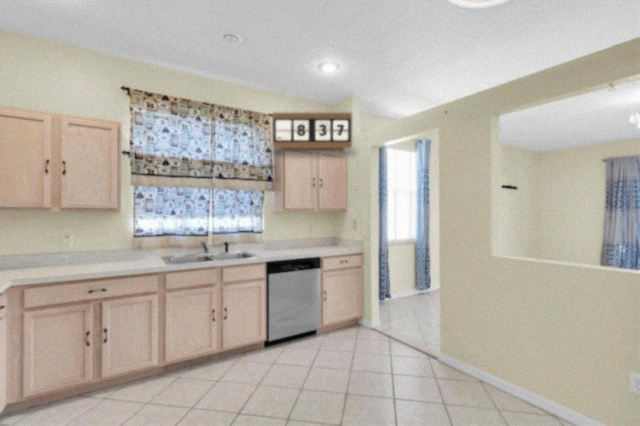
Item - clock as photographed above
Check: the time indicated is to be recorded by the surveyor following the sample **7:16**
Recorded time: **8:37**
